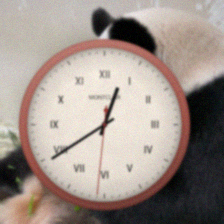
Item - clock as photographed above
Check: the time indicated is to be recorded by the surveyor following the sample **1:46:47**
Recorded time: **12:39:31**
